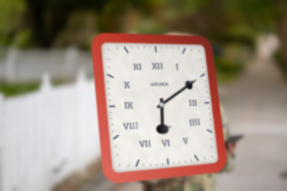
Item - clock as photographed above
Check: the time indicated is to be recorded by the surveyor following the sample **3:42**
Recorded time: **6:10**
